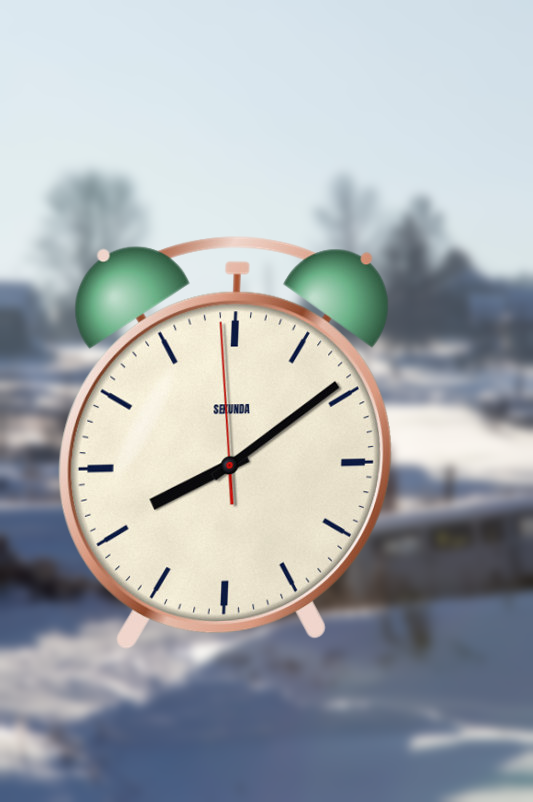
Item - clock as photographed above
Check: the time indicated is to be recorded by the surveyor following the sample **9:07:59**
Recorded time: **8:08:59**
